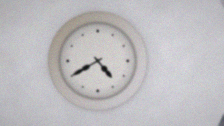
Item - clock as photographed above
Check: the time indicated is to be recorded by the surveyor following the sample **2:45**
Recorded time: **4:40**
